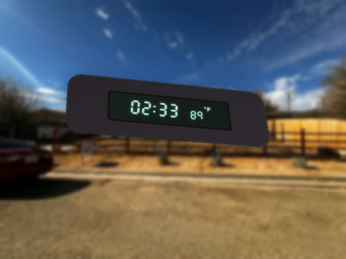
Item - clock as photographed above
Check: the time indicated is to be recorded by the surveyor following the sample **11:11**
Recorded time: **2:33**
